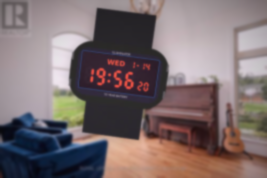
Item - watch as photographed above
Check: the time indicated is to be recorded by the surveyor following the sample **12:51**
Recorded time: **19:56**
